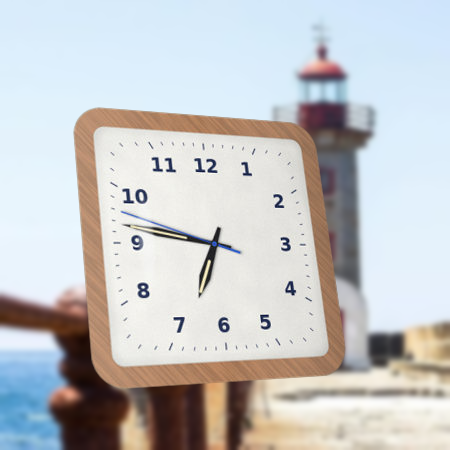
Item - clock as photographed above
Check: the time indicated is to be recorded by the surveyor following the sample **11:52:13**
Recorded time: **6:46:48**
